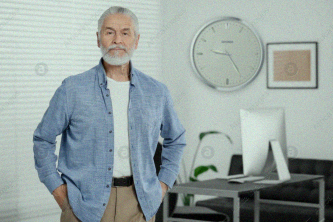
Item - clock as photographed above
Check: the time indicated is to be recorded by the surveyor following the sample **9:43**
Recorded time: **9:25**
